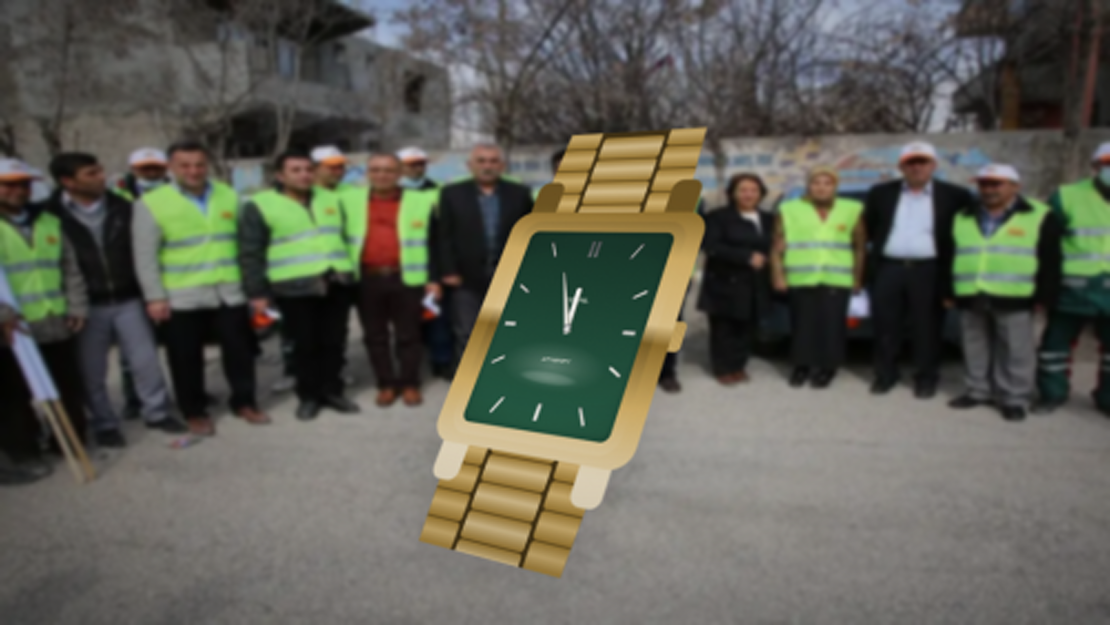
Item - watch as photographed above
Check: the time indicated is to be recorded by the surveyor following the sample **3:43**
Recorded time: **11:56**
